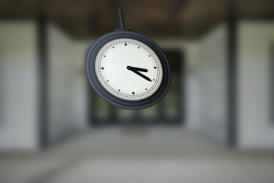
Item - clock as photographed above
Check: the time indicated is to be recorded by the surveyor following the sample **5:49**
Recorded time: **3:21**
